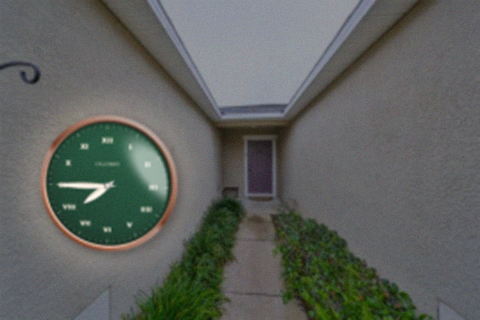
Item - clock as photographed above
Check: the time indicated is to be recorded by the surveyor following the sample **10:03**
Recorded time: **7:45**
